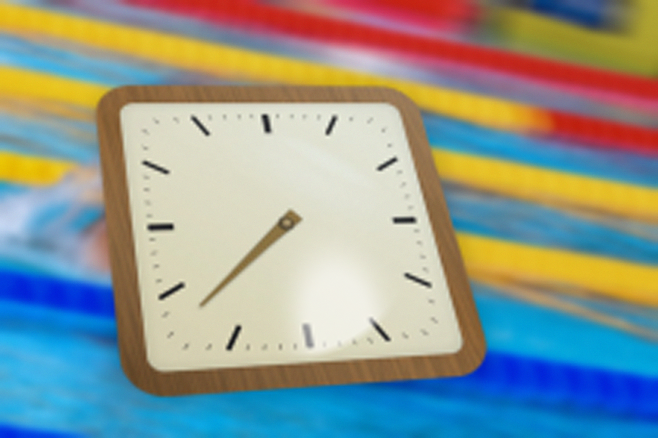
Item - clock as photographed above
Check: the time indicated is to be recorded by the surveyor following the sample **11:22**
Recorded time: **7:38**
